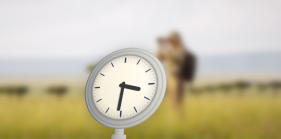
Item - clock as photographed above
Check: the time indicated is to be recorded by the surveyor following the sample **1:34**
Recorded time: **3:31**
